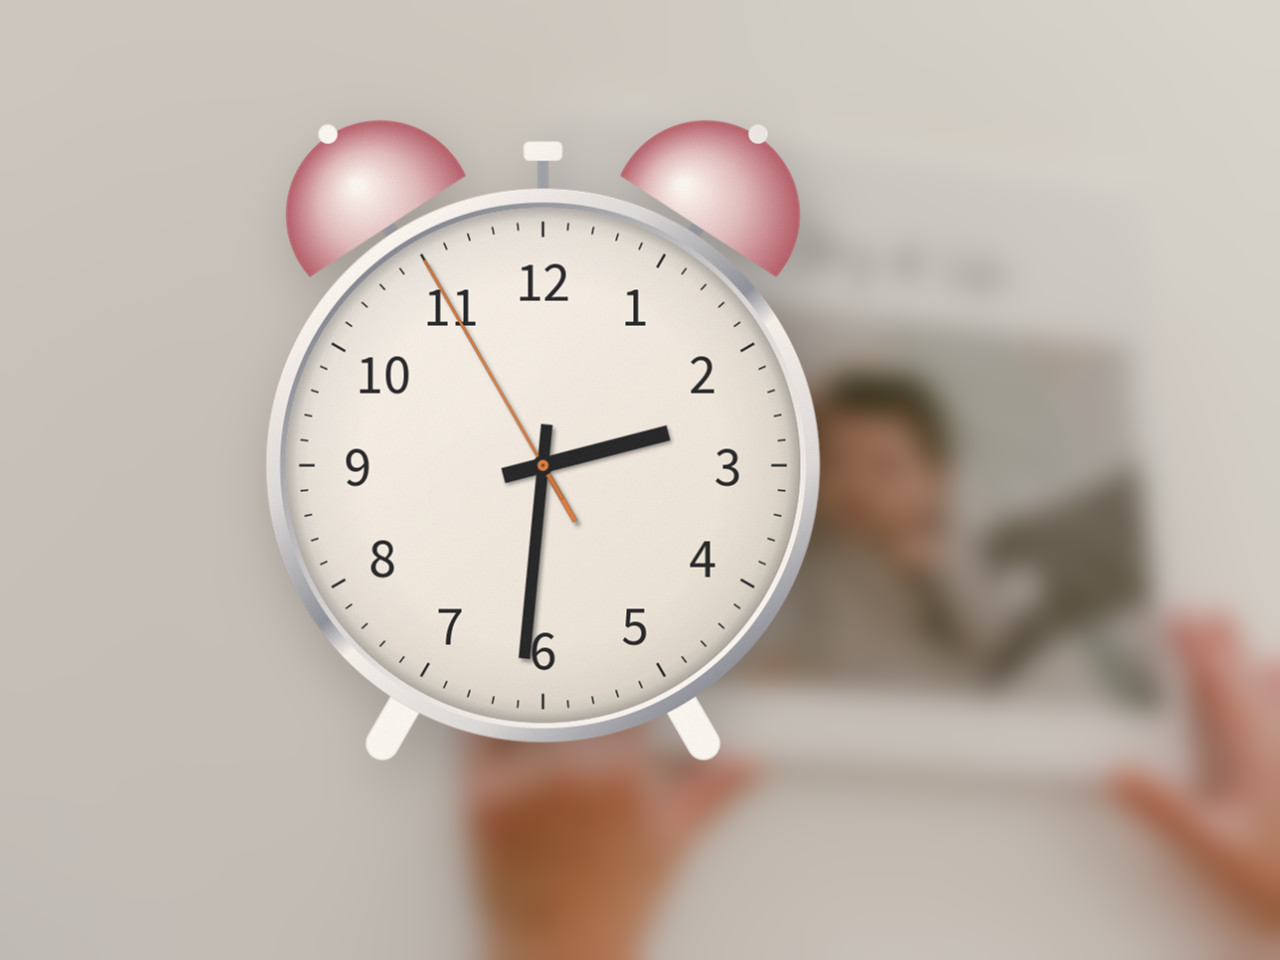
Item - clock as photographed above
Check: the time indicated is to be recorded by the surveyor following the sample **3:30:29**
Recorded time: **2:30:55**
